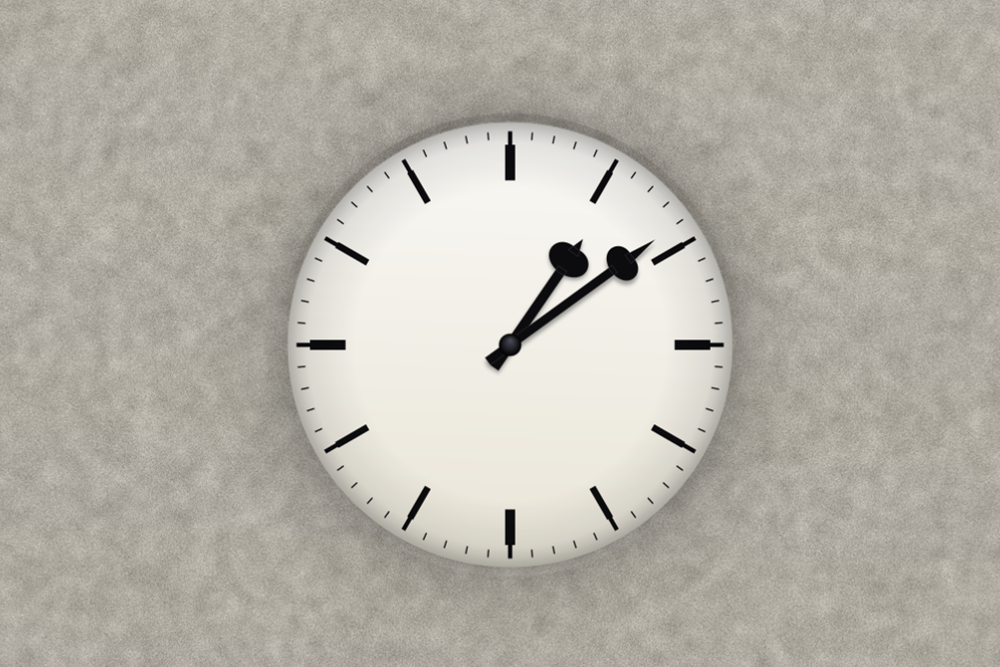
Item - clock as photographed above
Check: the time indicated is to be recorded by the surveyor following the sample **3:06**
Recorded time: **1:09**
